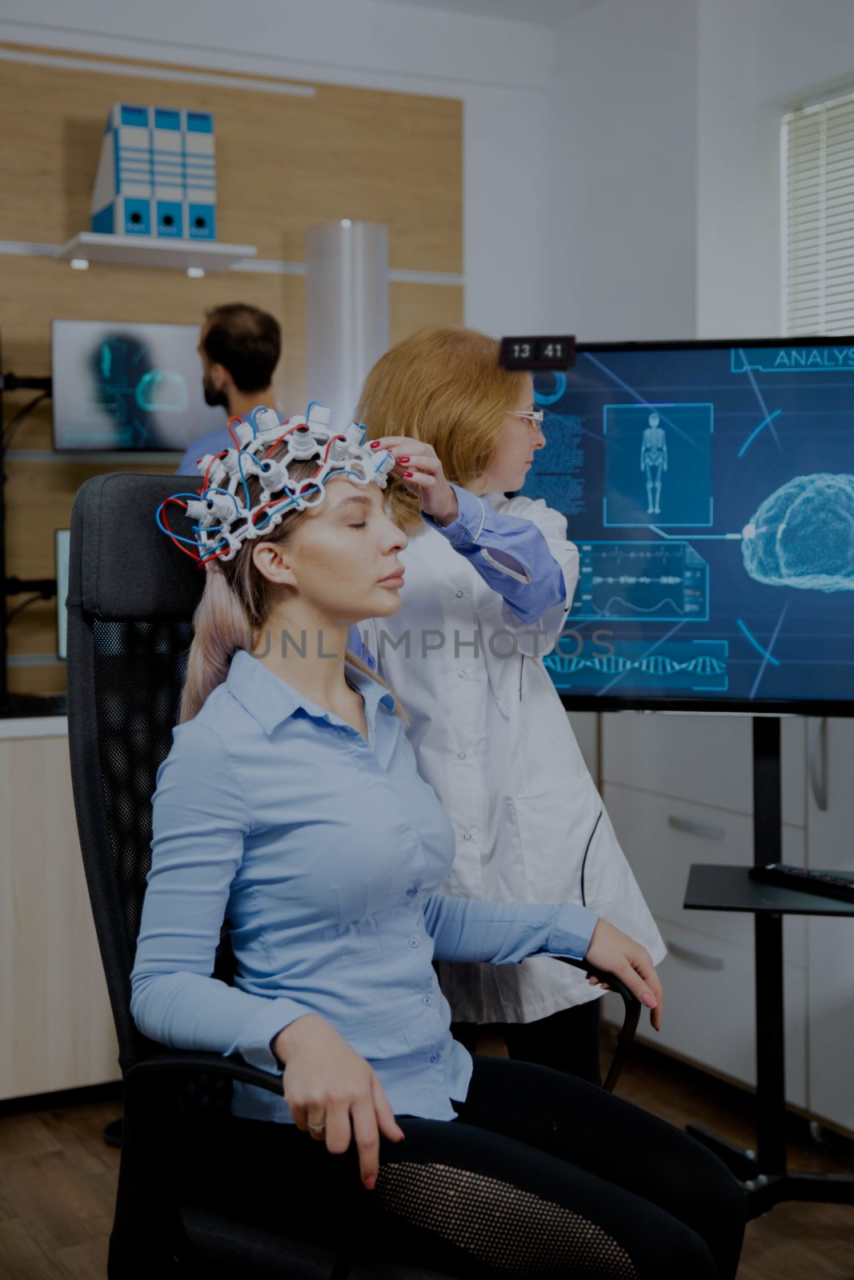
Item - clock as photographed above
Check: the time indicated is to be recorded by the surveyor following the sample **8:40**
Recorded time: **13:41**
